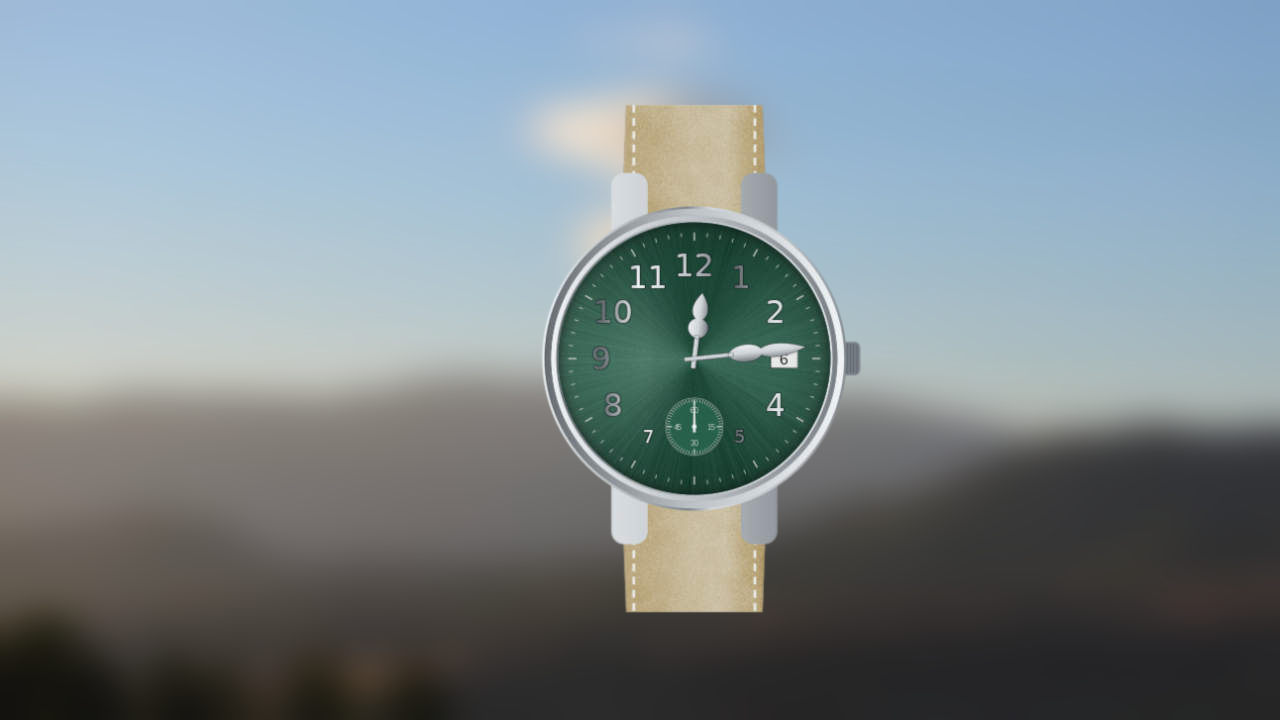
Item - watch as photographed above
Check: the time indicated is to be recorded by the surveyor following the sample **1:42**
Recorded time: **12:14**
